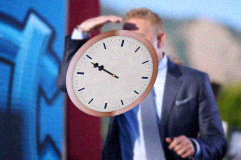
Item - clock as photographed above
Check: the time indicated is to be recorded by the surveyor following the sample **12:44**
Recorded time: **9:49**
